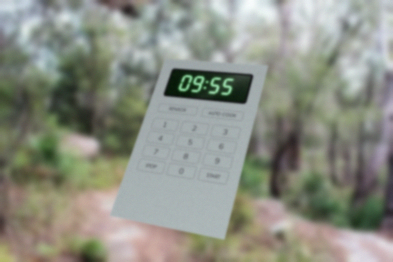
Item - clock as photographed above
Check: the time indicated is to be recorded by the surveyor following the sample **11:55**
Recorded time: **9:55**
